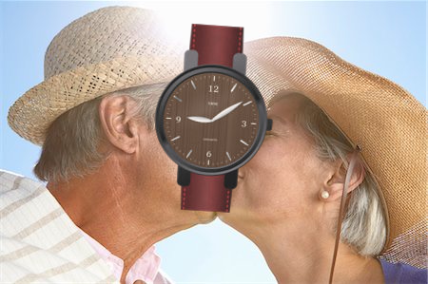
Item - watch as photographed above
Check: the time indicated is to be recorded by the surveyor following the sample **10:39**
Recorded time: **9:09**
